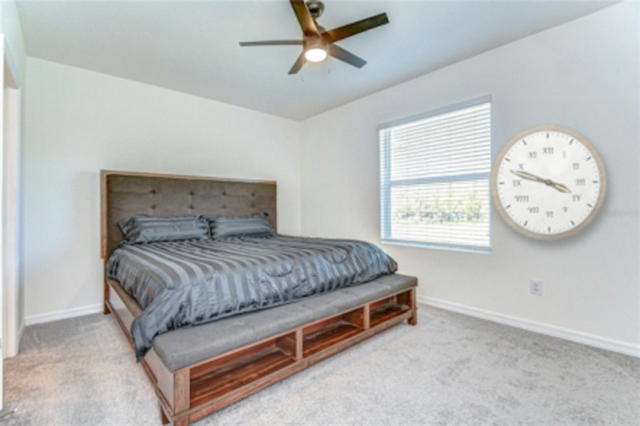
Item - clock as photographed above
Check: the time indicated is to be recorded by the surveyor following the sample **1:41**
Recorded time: **3:48**
